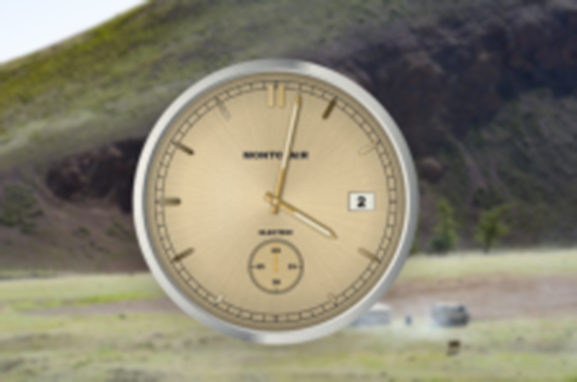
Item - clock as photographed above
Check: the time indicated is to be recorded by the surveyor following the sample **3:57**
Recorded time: **4:02**
